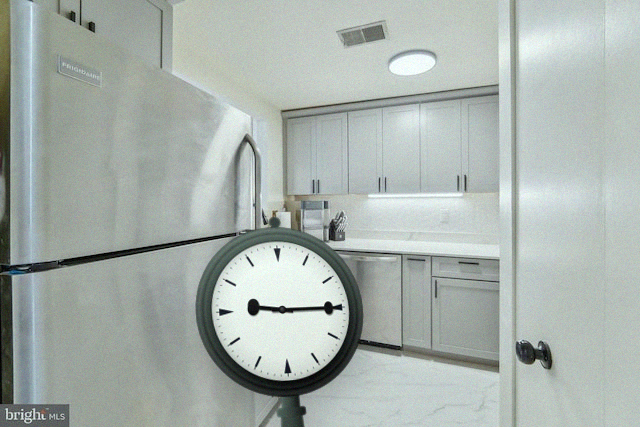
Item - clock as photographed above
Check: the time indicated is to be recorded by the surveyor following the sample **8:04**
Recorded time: **9:15**
